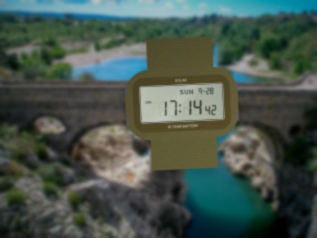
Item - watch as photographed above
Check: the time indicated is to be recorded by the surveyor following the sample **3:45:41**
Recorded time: **17:14:42**
